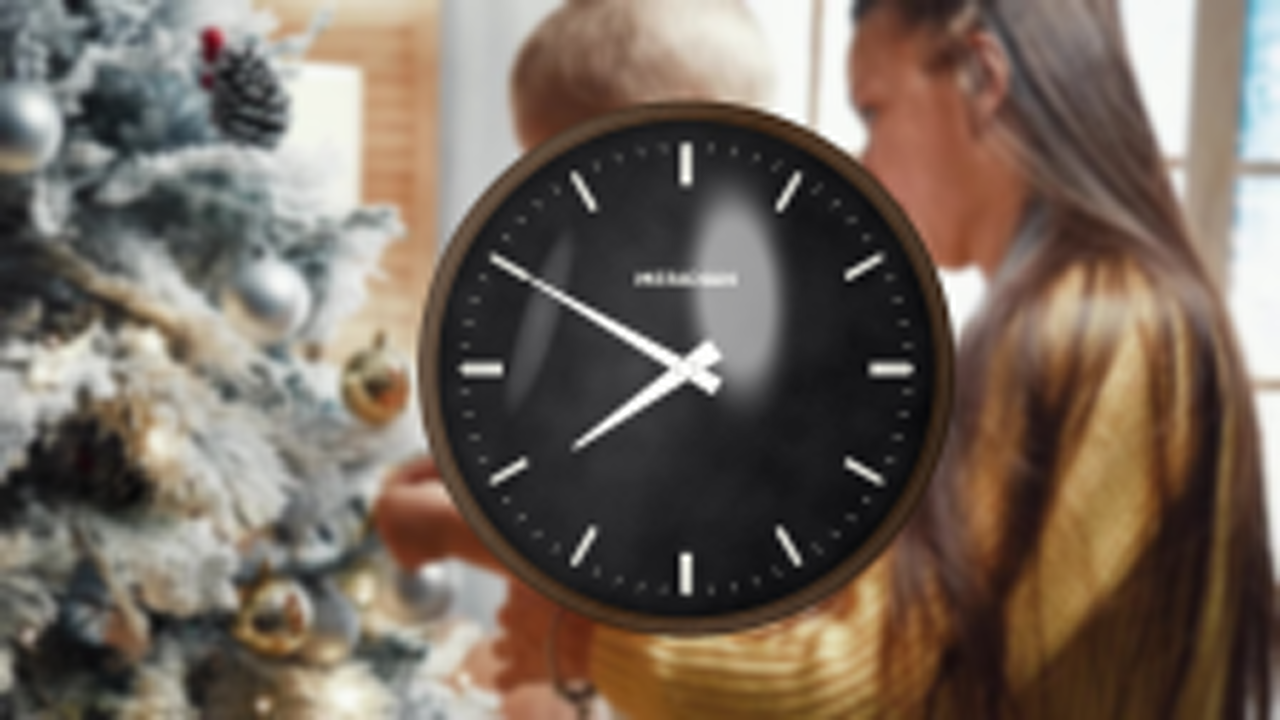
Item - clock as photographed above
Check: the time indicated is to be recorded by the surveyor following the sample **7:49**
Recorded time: **7:50**
